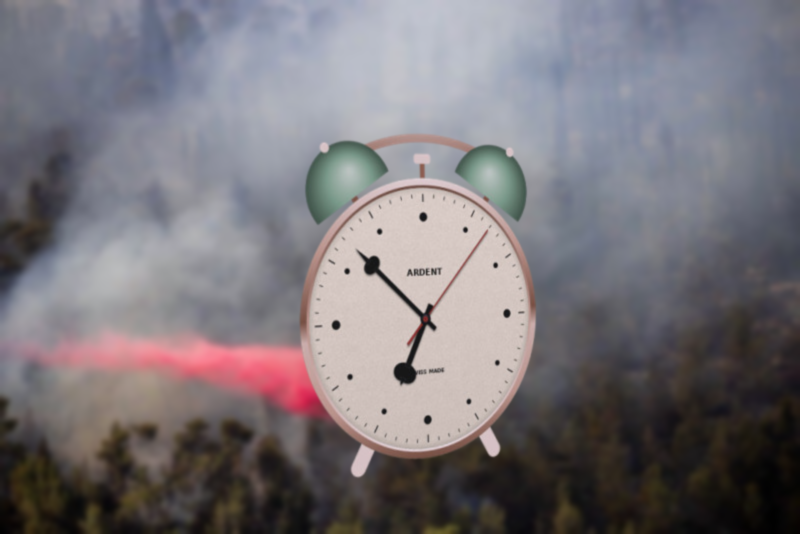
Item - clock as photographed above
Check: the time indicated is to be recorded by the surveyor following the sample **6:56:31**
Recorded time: **6:52:07**
